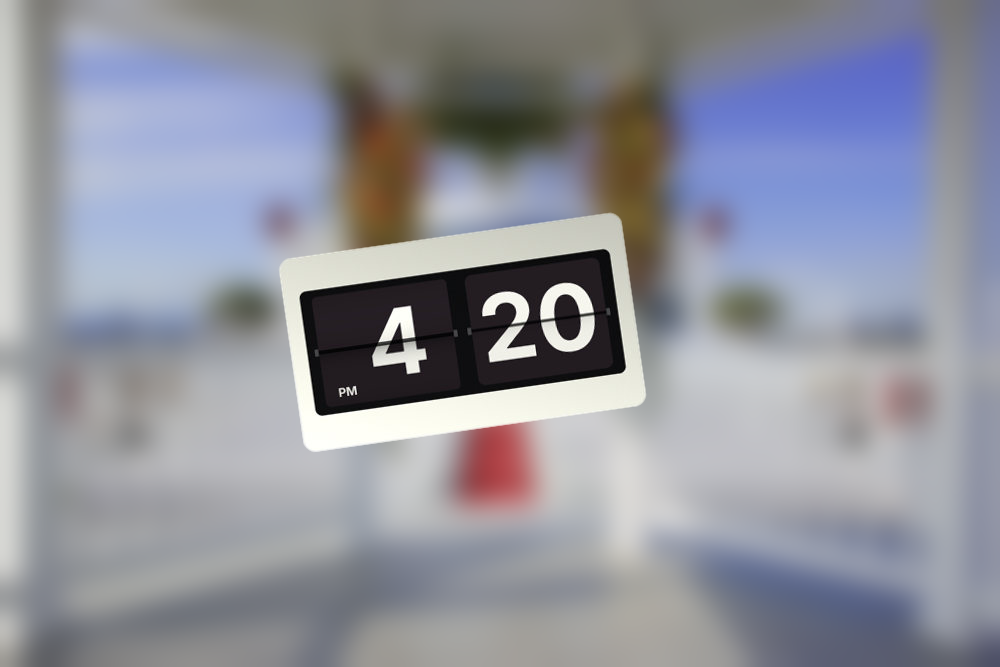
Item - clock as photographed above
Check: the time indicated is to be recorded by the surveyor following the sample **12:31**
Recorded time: **4:20**
